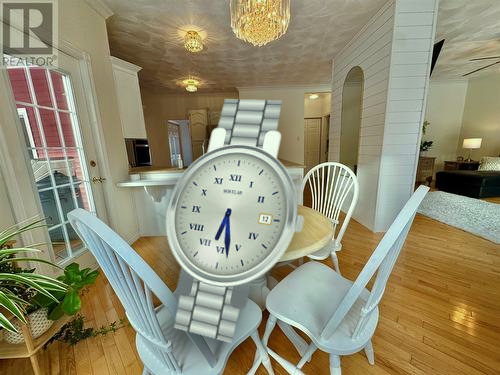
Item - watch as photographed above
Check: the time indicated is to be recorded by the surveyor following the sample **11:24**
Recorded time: **6:28**
